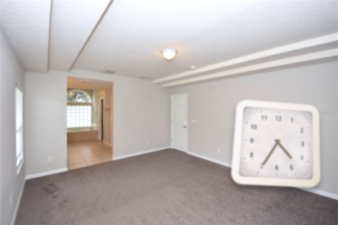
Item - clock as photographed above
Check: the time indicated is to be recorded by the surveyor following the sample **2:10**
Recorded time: **4:35**
